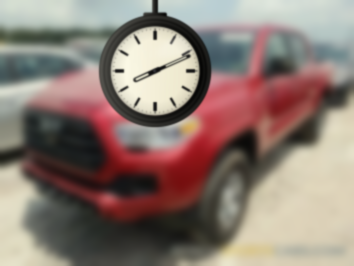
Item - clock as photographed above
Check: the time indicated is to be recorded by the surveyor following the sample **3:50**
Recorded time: **8:11**
